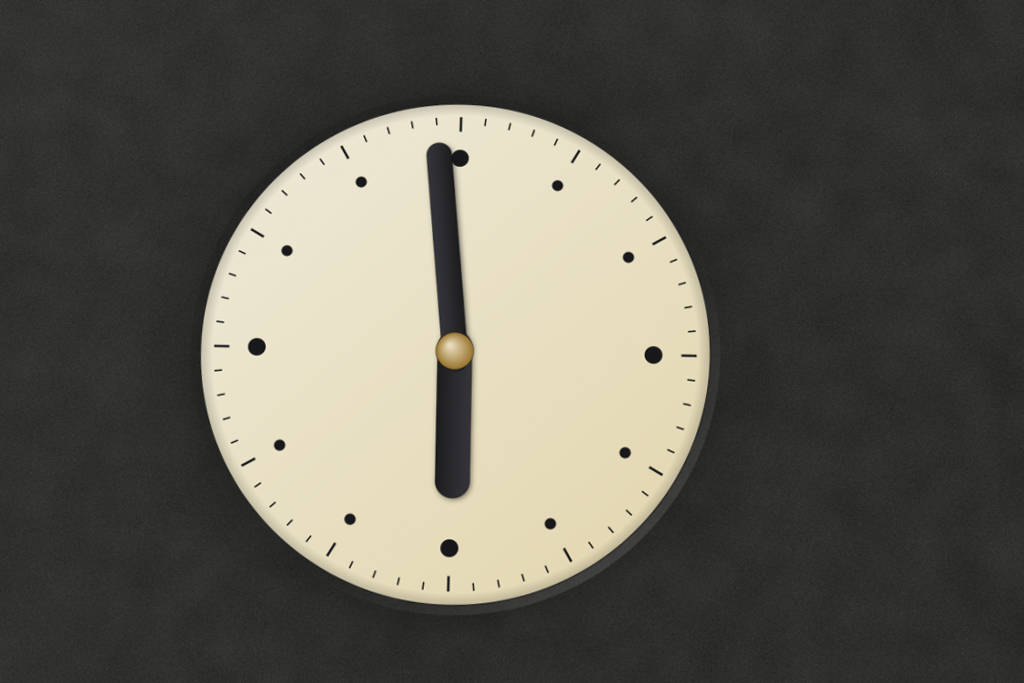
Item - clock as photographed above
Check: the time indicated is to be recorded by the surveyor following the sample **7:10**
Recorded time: **5:59**
